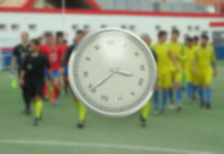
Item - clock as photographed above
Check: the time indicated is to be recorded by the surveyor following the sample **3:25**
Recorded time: **3:40**
